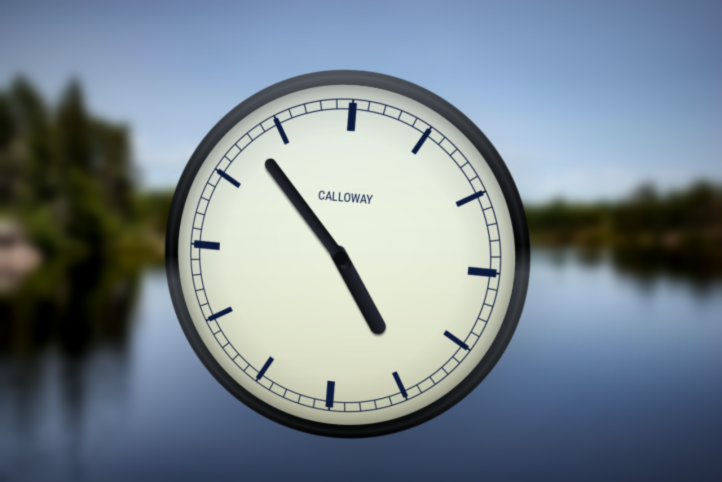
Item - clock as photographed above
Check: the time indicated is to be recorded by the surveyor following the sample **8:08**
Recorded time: **4:53**
